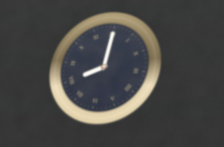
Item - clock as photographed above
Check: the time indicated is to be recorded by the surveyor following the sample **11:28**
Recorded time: **8:00**
